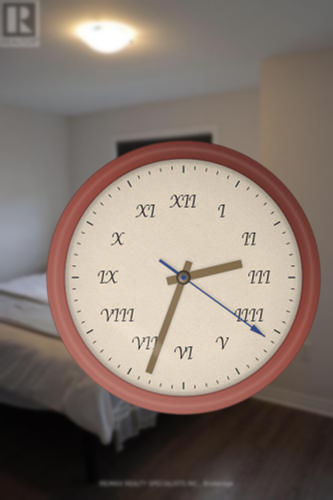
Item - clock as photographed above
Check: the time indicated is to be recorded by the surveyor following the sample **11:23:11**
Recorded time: **2:33:21**
